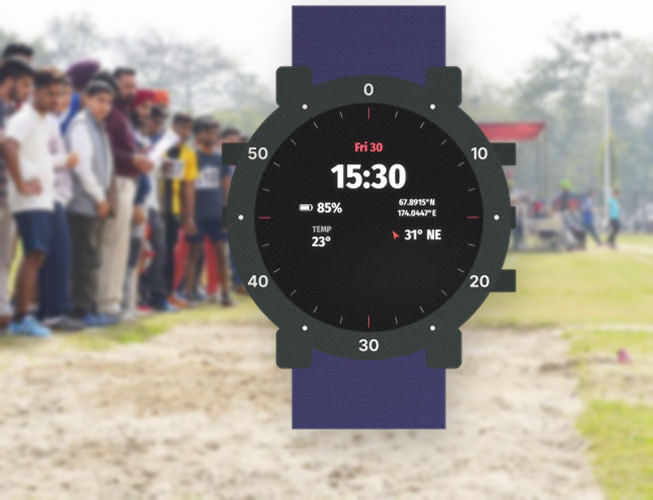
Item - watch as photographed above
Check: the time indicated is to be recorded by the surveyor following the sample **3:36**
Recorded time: **15:30**
